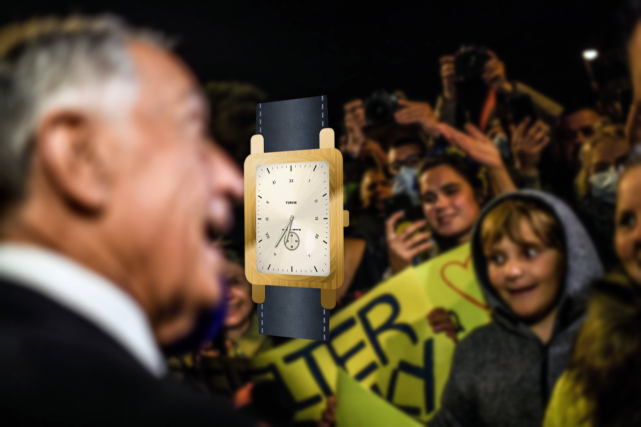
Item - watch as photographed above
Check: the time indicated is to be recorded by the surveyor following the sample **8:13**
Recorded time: **6:36**
